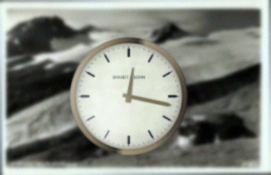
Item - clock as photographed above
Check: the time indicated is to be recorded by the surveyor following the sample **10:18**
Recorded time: **12:17**
